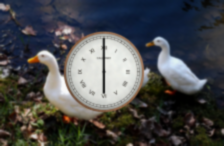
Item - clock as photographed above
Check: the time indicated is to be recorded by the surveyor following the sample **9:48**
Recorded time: **6:00**
